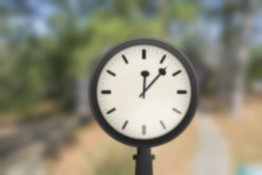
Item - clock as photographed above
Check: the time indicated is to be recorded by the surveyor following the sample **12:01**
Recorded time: **12:07**
